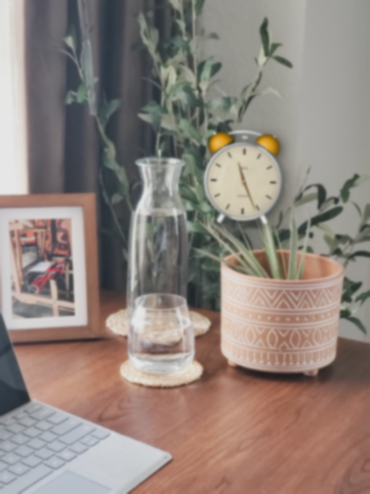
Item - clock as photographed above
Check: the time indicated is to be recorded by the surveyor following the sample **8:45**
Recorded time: **11:26**
